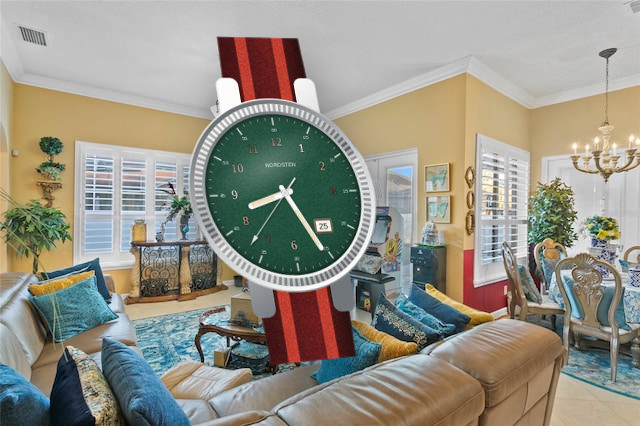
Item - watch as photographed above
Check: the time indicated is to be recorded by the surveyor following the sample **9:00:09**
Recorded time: **8:25:37**
